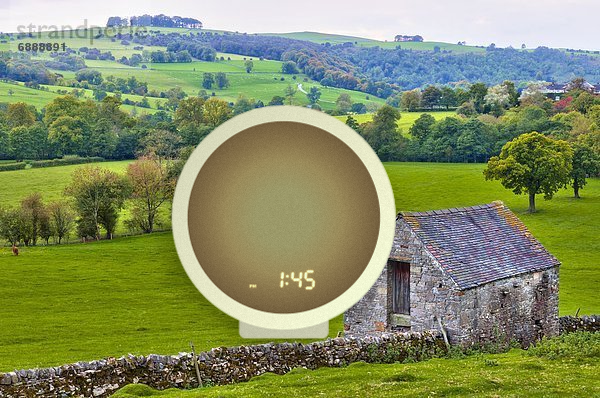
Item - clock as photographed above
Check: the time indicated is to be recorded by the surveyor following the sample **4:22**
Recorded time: **1:45**
